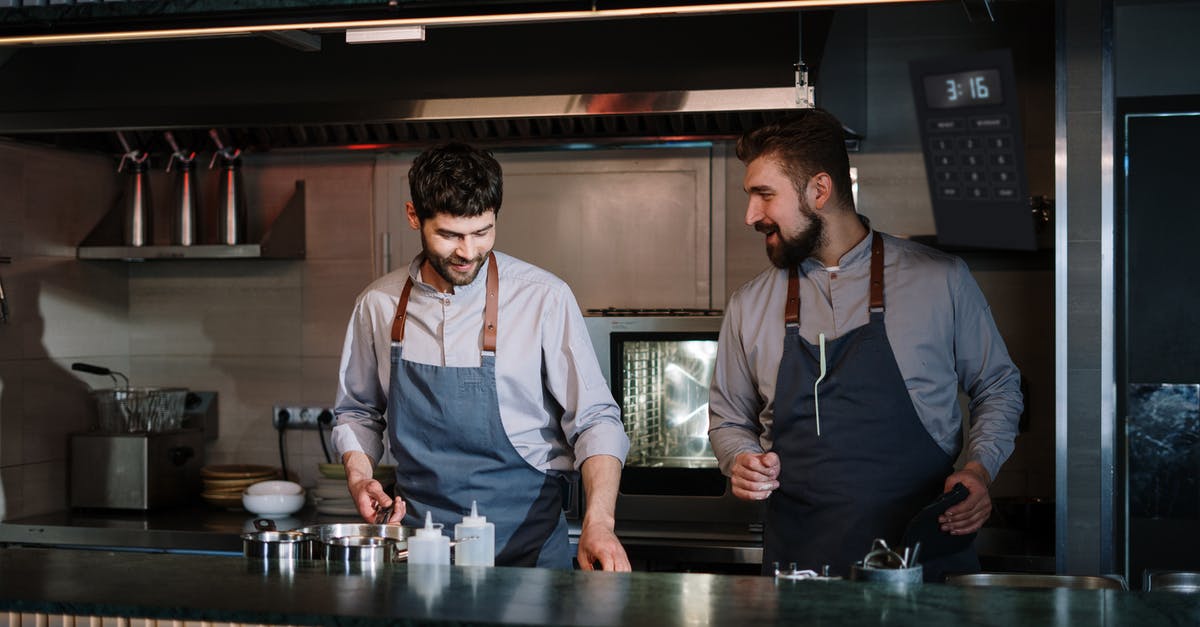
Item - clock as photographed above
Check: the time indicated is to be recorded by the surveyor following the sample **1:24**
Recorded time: **3:16**
